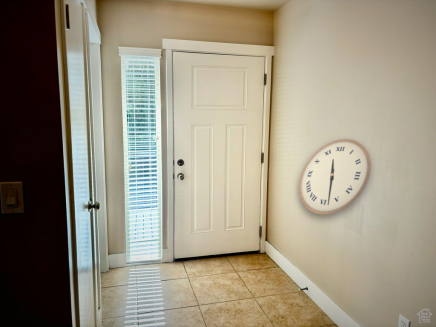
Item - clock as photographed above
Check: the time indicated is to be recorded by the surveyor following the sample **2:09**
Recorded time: **11:28**
